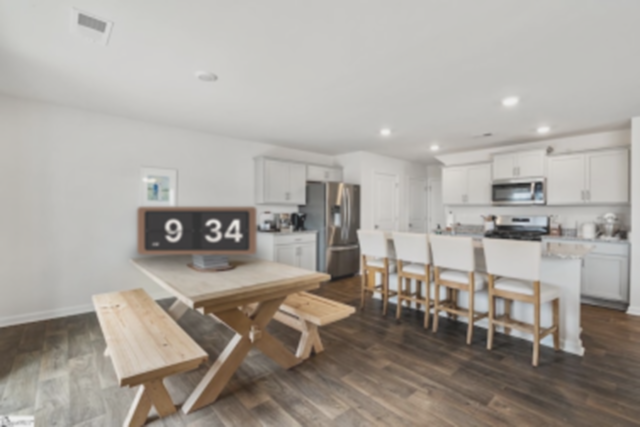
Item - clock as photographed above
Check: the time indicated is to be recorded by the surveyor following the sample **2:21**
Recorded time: **9:34**
